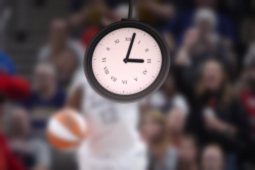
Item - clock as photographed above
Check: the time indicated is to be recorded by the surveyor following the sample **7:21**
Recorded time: **3:02**
